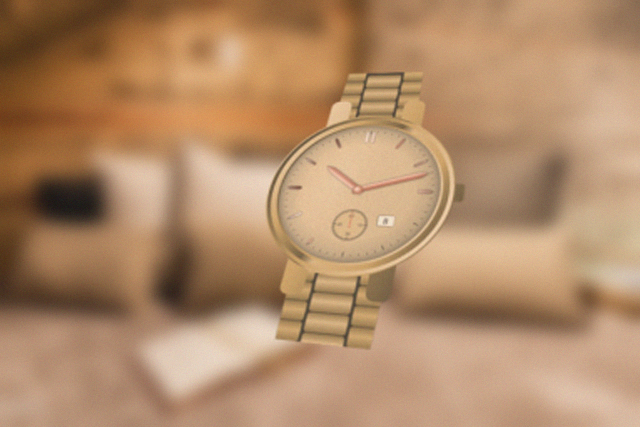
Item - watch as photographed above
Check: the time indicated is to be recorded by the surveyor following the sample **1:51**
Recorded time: **10:12**
